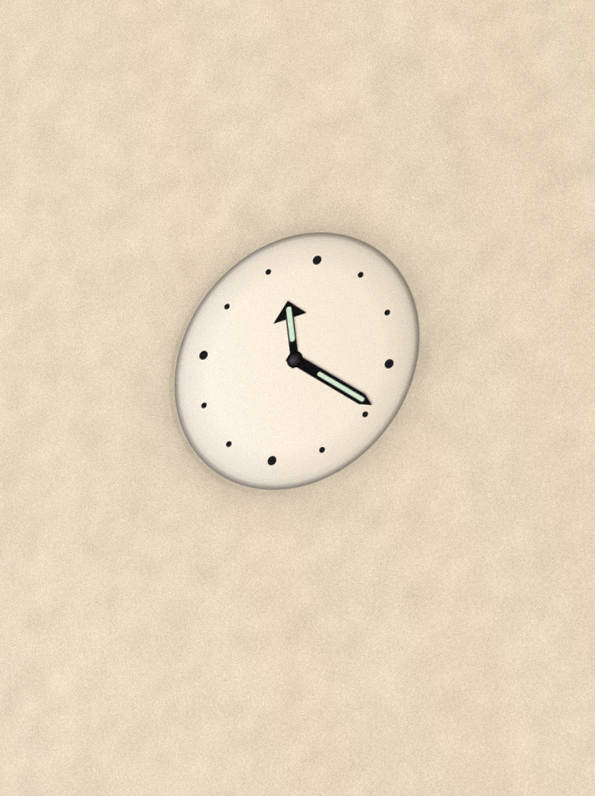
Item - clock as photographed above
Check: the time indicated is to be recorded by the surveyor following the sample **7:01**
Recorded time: **11:19**
